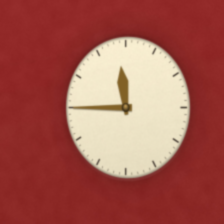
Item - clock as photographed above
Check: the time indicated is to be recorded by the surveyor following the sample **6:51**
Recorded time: **11:45**
